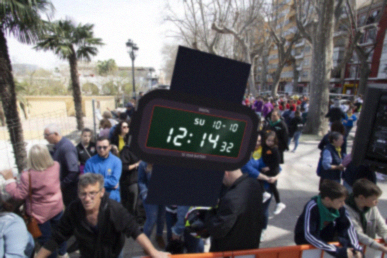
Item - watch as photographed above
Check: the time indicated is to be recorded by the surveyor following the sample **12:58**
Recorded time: **12:14**
